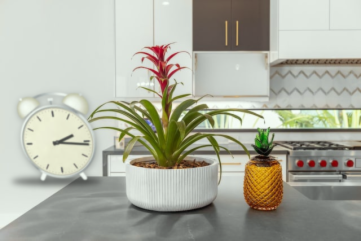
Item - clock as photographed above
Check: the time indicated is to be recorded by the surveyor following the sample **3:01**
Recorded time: **2:16**
